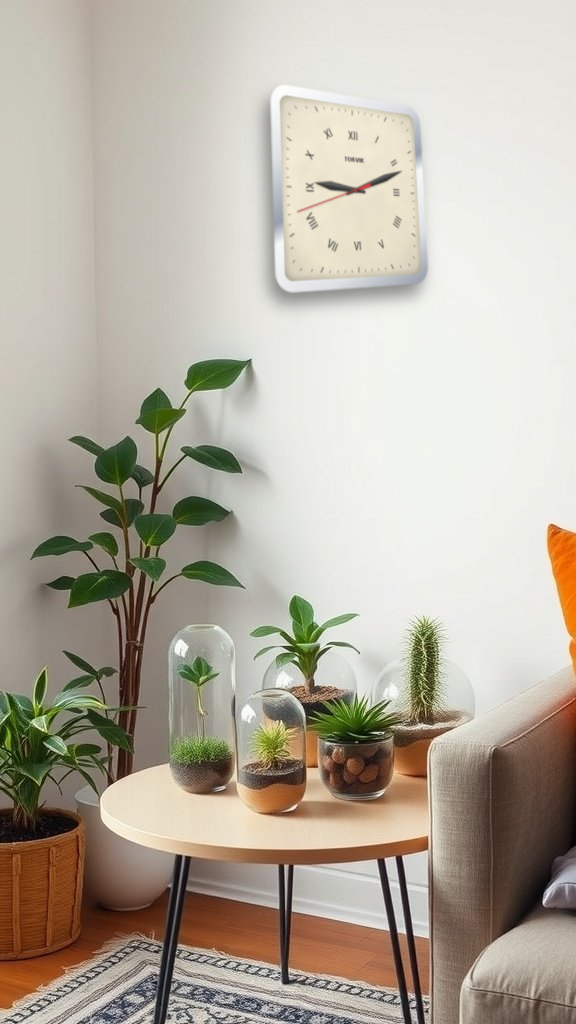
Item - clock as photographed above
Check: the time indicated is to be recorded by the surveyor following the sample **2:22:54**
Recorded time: **9:11:42**
